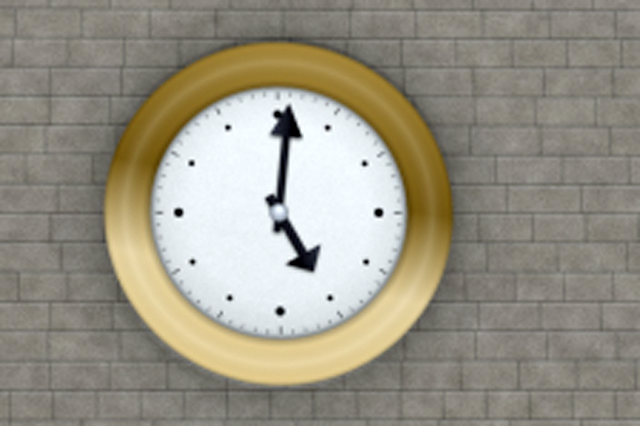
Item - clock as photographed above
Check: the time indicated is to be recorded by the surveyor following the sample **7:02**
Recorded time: **5:01**
